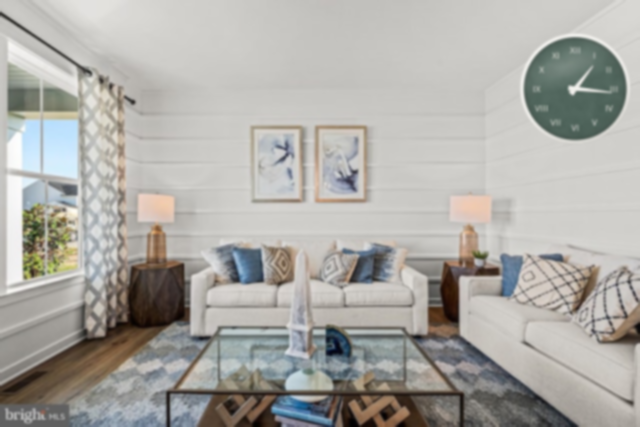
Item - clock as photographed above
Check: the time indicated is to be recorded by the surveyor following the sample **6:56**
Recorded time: **1:16**
